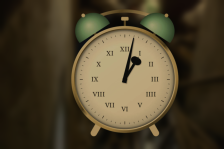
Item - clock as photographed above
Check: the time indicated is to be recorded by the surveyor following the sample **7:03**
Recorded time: **1:02**
